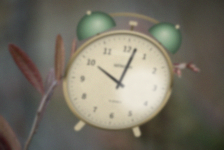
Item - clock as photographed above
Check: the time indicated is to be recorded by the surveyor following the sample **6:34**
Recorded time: **10:02**
